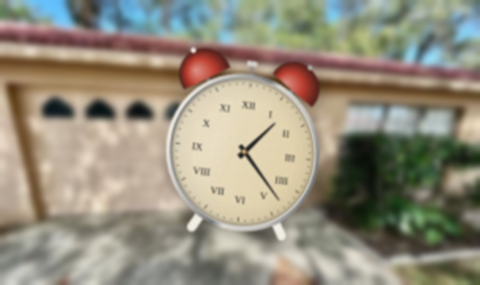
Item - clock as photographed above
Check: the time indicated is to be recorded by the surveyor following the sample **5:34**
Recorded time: **1:23**
